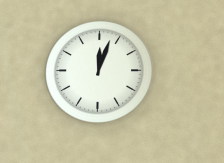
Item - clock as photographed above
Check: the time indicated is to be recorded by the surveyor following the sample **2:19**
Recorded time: **12:03**
